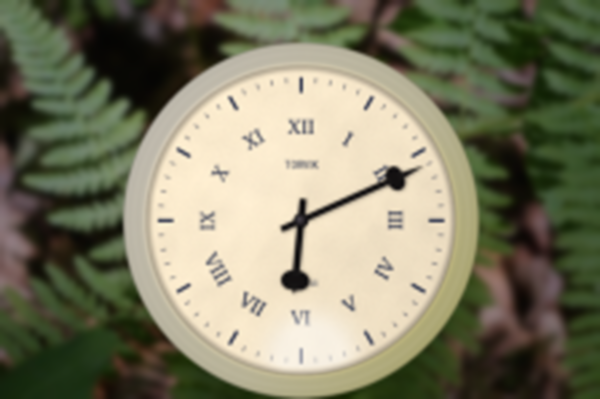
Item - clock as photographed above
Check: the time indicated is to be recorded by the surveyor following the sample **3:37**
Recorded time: **6:11**
